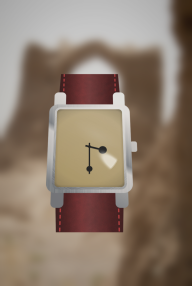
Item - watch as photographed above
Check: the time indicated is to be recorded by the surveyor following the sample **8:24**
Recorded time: **3:30**
